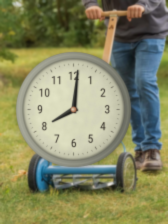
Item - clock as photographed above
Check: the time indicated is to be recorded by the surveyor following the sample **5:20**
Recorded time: **8:01**
